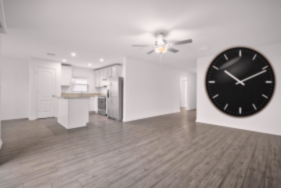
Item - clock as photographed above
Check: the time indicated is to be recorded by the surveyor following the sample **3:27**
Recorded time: **10:11**
